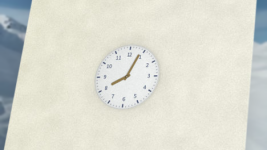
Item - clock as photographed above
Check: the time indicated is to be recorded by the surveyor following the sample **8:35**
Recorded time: **8:04**
